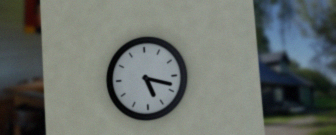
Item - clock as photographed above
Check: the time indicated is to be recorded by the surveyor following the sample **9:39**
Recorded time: **5:18**
